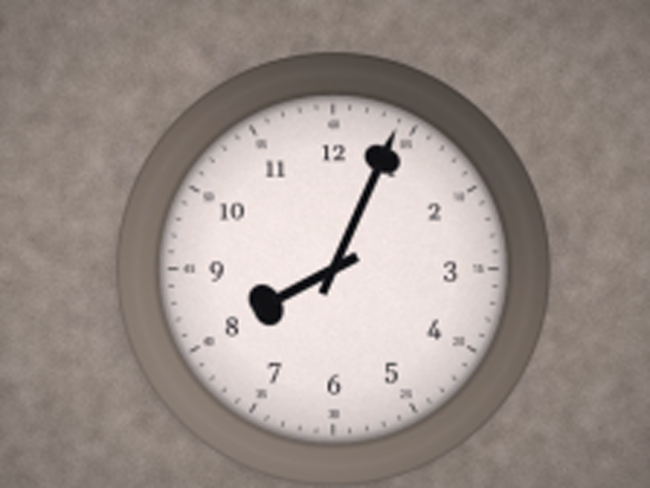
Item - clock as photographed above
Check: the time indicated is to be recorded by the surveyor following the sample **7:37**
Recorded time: **8:04**
